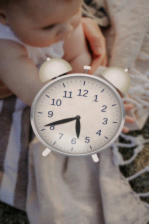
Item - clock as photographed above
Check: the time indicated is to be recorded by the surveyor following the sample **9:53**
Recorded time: **5:41**
